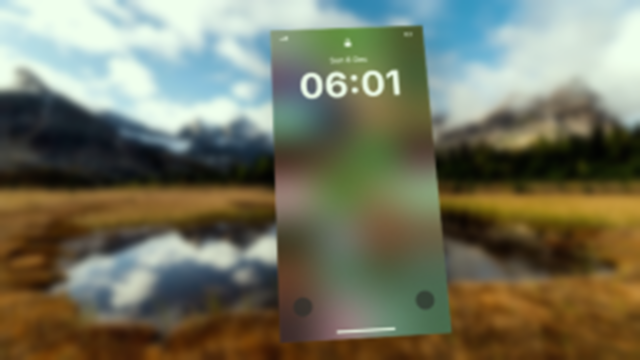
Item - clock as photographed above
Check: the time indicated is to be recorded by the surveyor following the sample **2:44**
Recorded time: **6:01**
